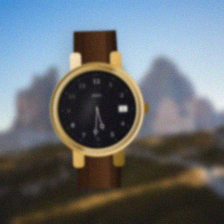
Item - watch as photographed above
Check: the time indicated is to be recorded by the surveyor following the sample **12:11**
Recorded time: **5:31**
